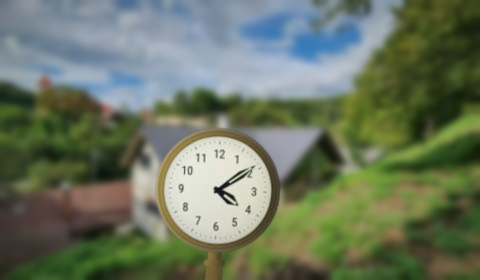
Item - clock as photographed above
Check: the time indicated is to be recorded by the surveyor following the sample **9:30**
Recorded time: **4:09**
